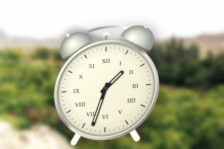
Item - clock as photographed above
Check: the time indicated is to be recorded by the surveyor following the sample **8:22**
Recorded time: **1:33**
